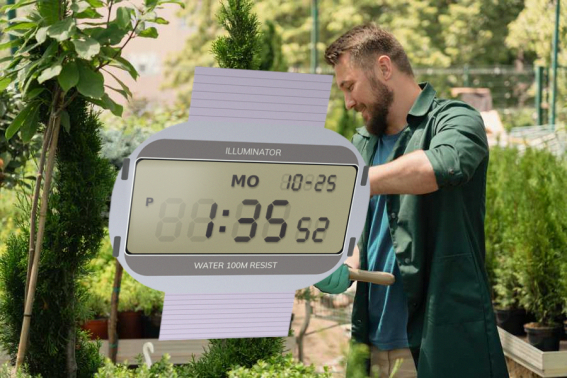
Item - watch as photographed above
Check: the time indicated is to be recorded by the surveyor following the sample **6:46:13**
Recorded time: **1:35:52**
